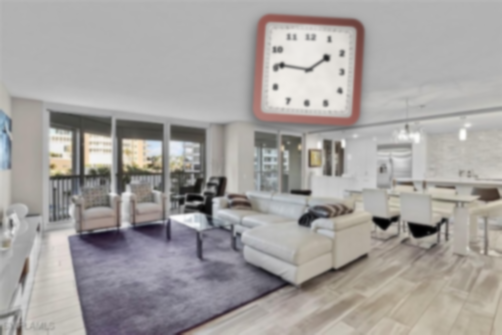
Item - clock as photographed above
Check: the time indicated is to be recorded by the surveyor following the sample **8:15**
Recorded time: **1:46**
